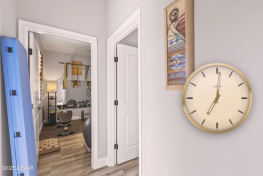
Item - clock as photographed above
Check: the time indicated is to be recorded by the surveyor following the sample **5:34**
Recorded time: **7:01**
